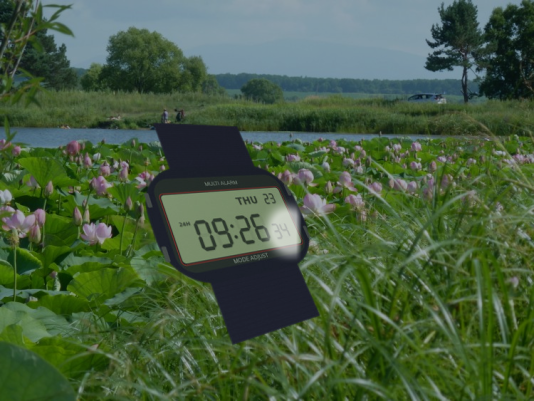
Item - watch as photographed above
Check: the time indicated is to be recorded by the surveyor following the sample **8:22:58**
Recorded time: **9:26:34**
